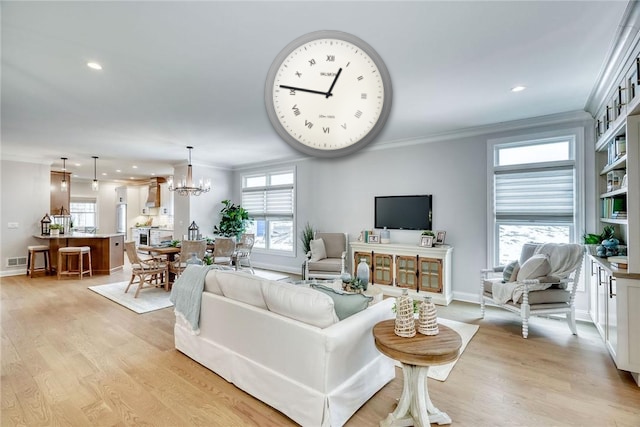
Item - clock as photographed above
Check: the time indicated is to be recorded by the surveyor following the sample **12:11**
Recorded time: **12:46**
